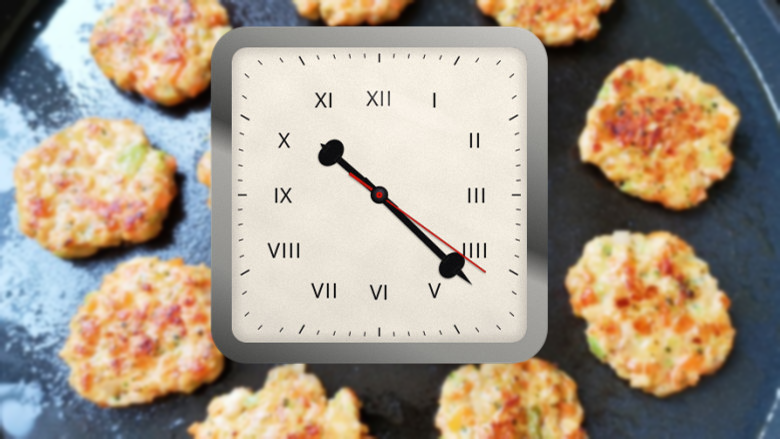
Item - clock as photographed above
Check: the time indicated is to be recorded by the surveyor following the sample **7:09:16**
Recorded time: **10:22:21**
